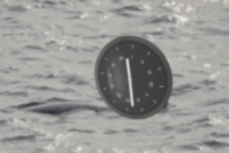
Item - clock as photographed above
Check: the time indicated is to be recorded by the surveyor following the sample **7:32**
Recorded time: **12:33**
